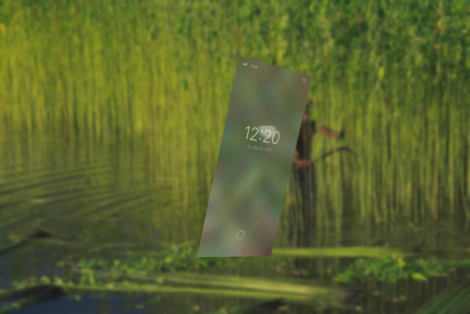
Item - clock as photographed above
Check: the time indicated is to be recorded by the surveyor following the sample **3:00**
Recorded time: **12:20**
